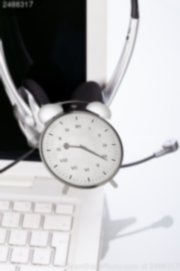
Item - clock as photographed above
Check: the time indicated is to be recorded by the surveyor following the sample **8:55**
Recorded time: **9:21**
